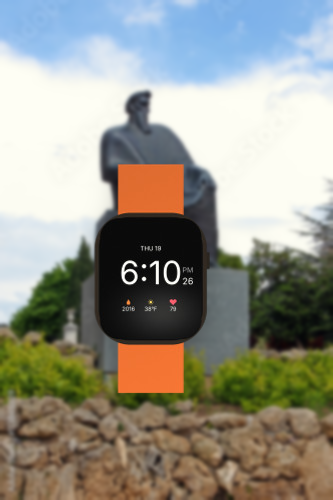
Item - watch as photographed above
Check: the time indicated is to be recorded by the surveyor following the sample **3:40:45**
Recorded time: **6:10:26**
